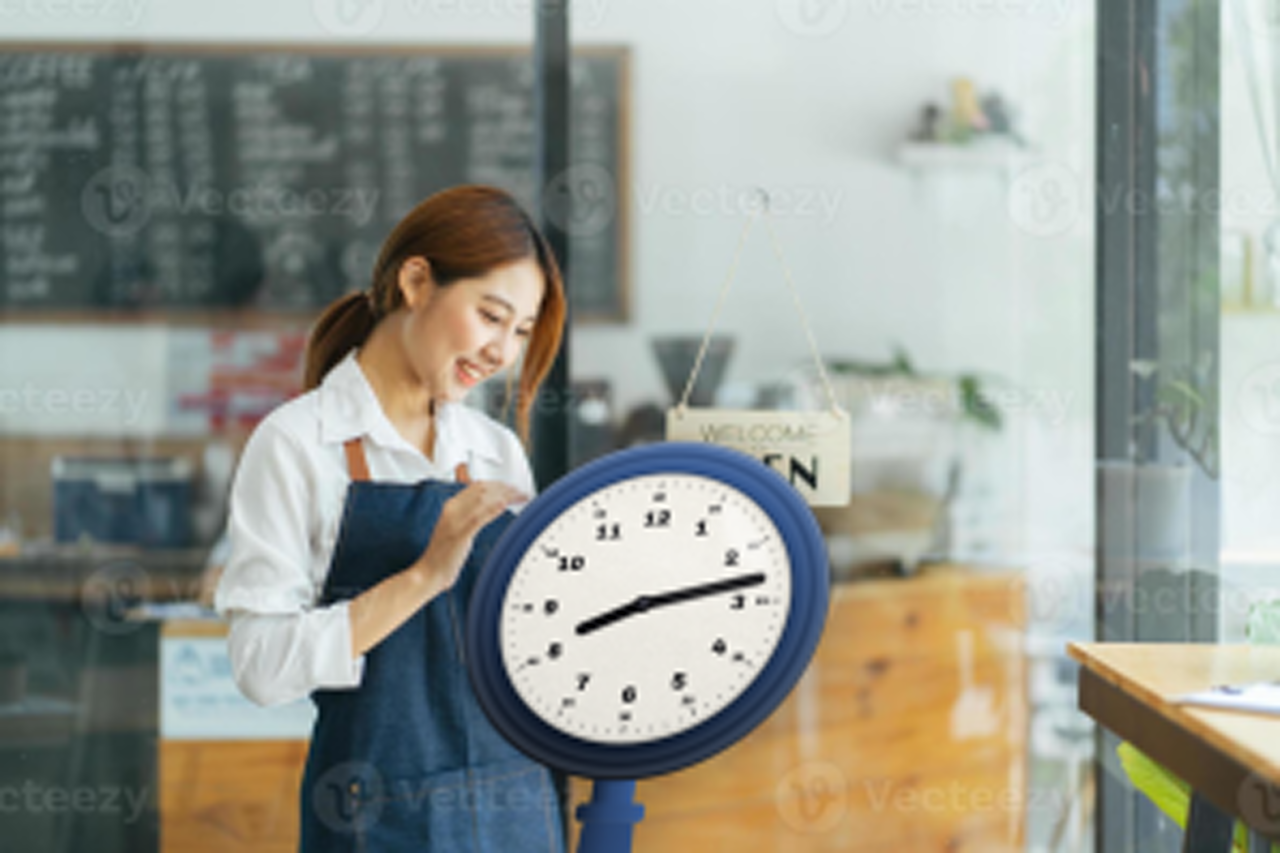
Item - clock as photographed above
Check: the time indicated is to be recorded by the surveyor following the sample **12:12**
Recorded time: **8:13**
